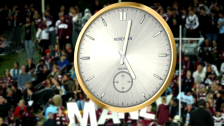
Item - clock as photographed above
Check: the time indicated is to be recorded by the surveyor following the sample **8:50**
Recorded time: **5:02**
